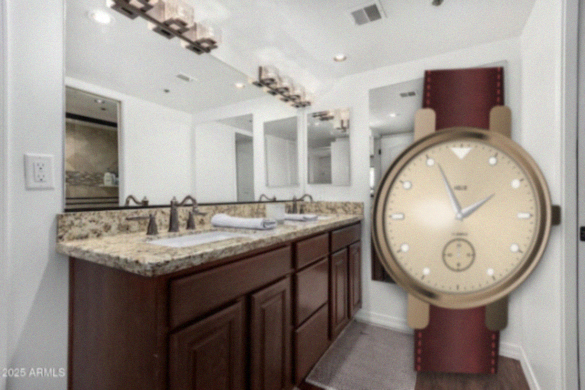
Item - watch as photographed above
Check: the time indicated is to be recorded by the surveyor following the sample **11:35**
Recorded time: **1:56**
